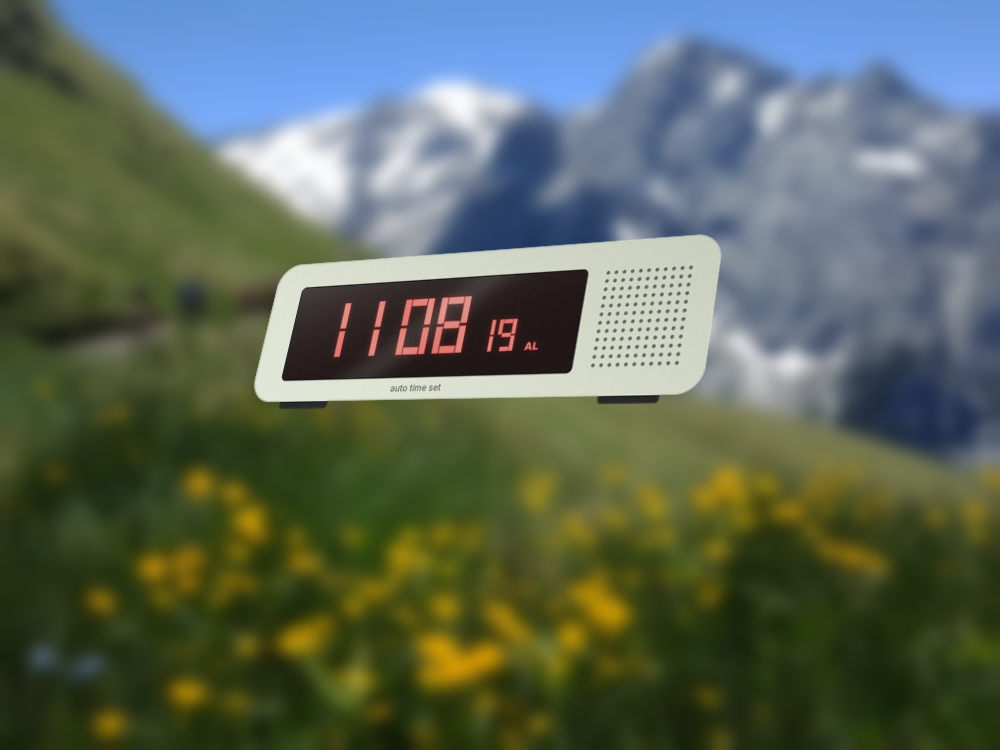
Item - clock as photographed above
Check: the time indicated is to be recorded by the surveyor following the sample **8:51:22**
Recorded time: **11:08:19**
